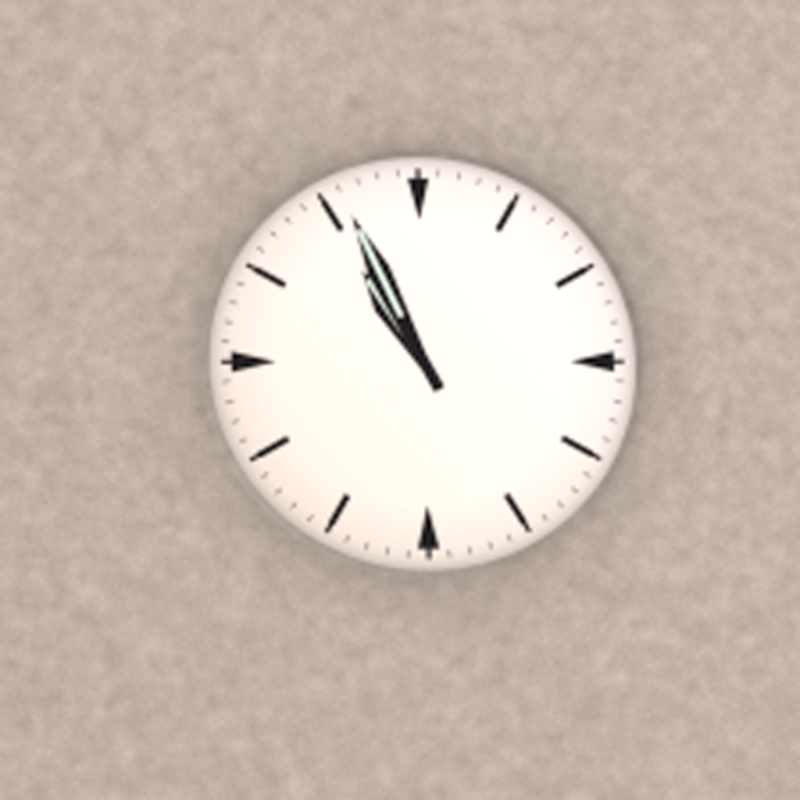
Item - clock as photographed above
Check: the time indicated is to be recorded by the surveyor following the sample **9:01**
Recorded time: **10:56**
